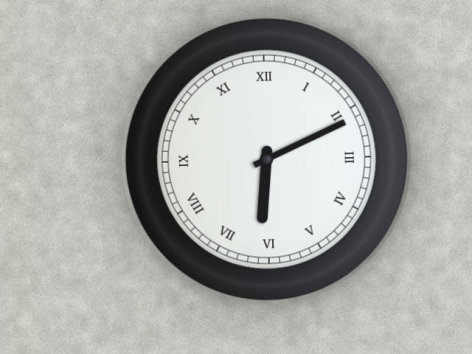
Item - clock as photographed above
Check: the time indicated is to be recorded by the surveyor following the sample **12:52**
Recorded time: **6:11**
